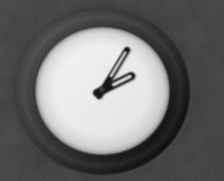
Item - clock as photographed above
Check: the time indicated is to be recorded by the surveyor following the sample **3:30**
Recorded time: **2:05**
